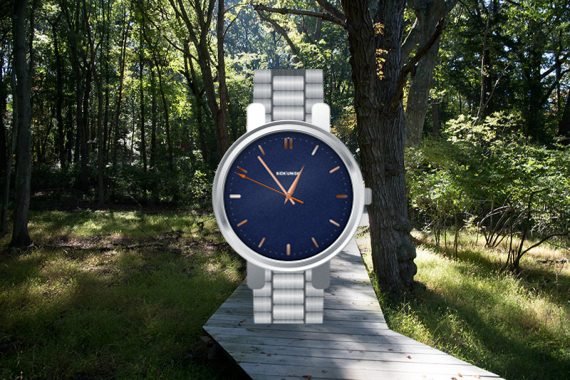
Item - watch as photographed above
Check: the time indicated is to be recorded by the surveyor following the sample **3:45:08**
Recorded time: **12:53:49**
